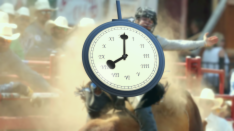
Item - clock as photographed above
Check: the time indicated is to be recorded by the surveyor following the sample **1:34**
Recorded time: **8:01**
